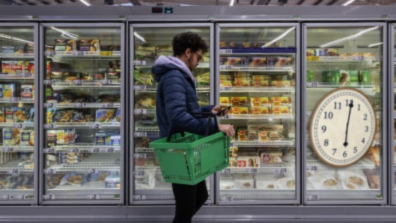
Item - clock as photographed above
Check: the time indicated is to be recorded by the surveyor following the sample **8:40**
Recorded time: **6:01**
